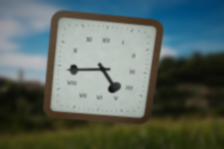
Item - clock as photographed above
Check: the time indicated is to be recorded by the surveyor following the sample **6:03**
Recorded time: **4:44**
